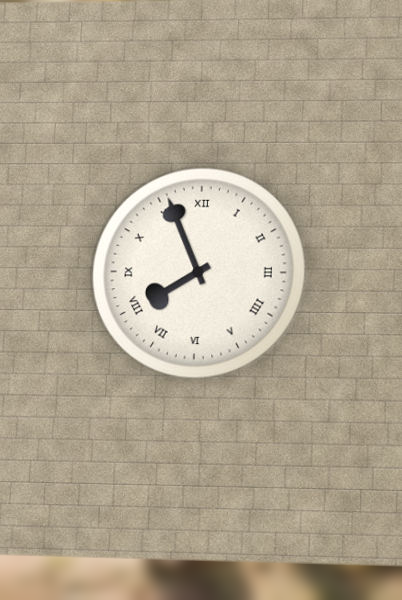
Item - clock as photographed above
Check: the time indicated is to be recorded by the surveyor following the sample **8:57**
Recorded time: **7:56**
